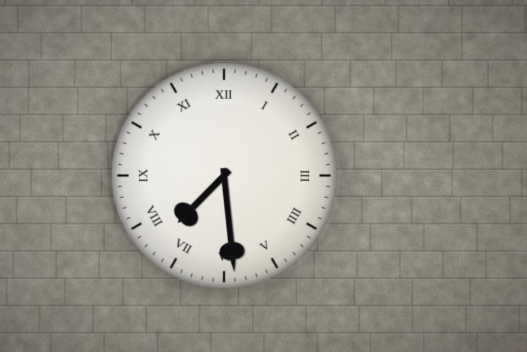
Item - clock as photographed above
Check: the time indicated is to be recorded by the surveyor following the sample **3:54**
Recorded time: **7:29**
